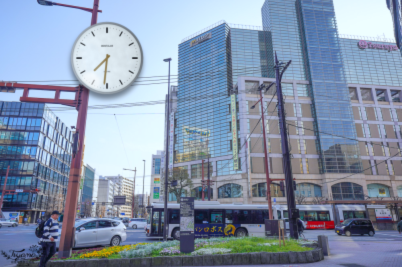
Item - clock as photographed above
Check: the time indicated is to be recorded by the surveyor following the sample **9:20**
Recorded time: **7:31**
